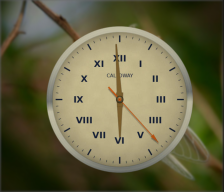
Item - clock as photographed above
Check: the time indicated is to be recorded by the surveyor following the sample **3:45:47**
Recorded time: **5:59:23**
